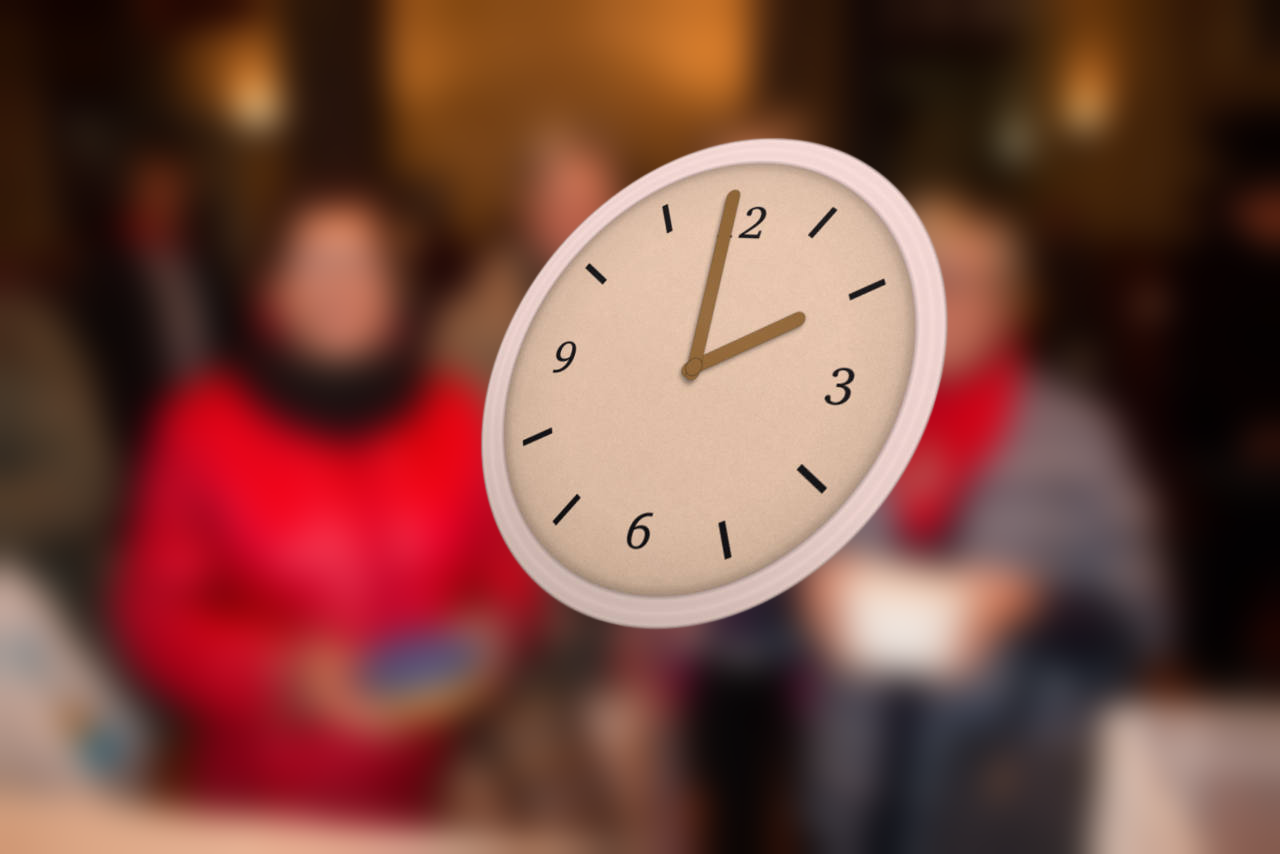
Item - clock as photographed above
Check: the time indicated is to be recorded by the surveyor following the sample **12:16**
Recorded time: **1:59**
